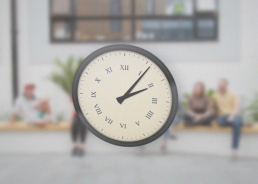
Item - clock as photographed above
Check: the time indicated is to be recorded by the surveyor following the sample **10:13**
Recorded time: **2:06**
